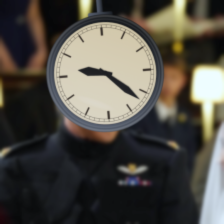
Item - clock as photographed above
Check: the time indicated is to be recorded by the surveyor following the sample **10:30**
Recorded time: **9:22**
